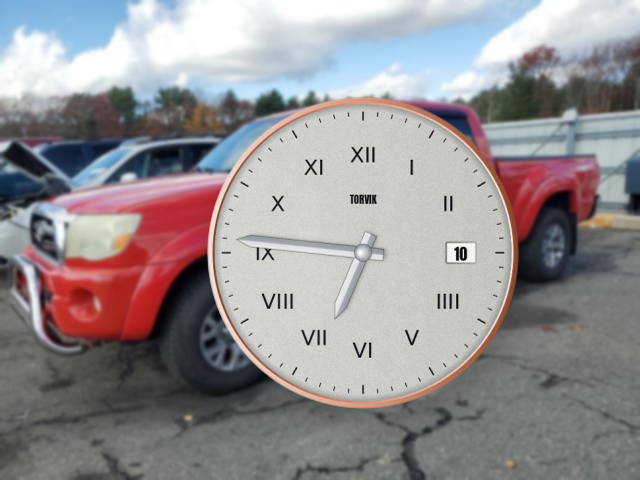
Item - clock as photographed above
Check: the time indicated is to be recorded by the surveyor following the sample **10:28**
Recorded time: **6:46**
